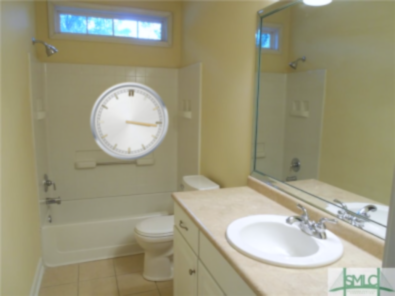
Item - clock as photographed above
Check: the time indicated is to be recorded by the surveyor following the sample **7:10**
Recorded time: **3:16**
